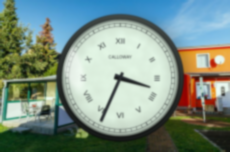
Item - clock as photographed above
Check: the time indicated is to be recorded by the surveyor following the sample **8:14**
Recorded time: **3:34**
